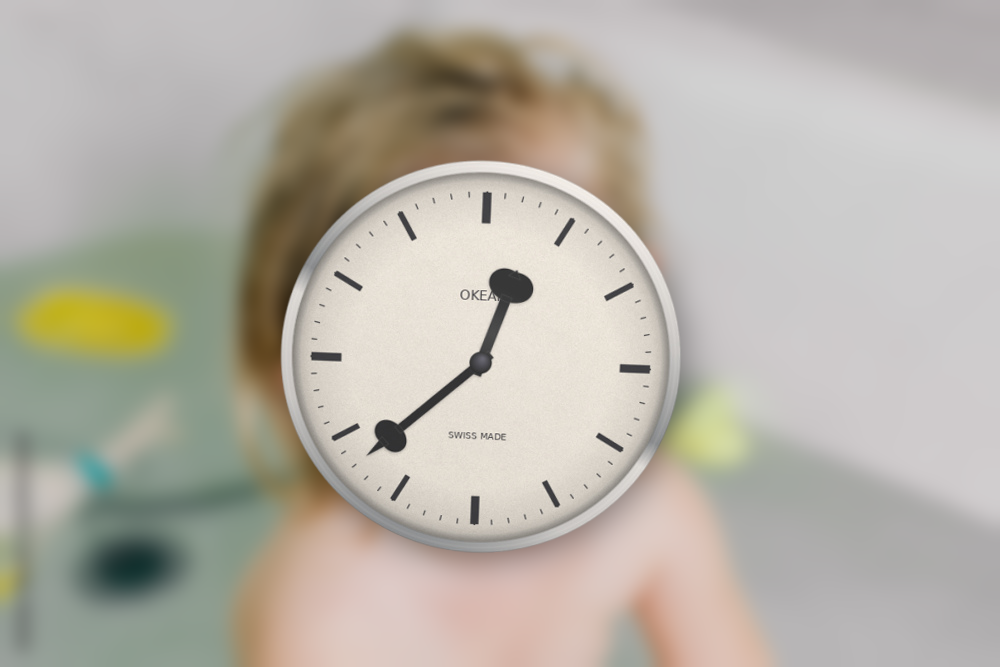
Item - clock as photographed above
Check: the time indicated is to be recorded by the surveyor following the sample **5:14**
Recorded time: **12:38**
